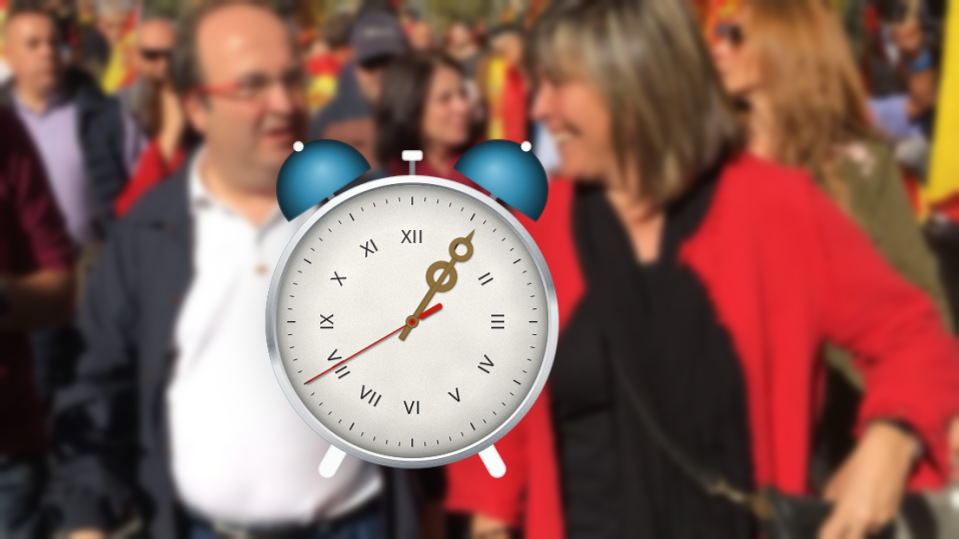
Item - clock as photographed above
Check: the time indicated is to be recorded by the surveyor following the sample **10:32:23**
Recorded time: **1:05:40**
